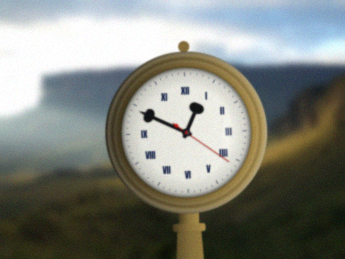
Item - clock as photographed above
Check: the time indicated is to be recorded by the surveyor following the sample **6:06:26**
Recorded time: **12:49:21**
